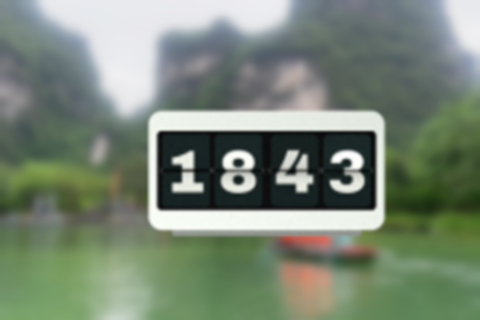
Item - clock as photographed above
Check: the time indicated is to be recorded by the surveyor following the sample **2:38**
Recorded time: **18:43**
